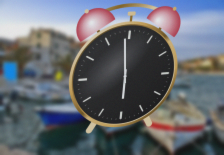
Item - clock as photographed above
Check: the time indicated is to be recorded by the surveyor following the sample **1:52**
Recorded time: **5:59**
